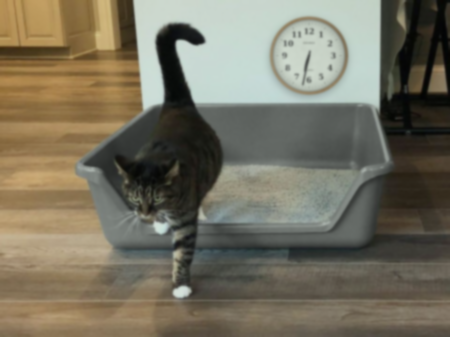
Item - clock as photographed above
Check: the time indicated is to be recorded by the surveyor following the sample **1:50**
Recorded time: **6:32**
